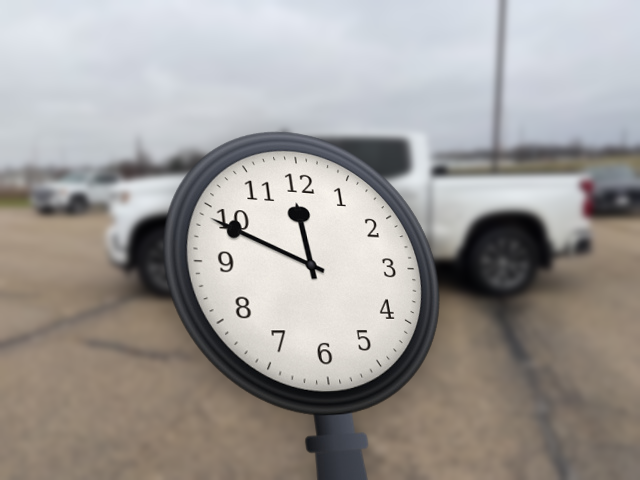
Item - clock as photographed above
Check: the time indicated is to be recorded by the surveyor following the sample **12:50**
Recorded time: **11:49**
